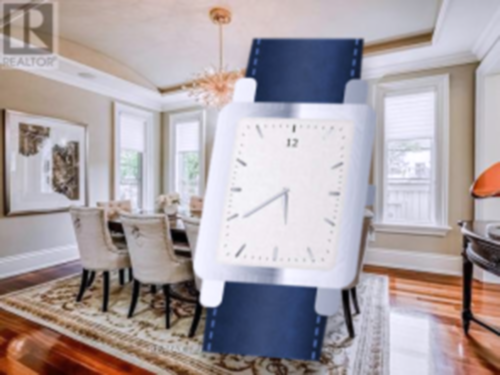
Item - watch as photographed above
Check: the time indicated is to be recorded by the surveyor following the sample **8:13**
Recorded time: **5:39**
